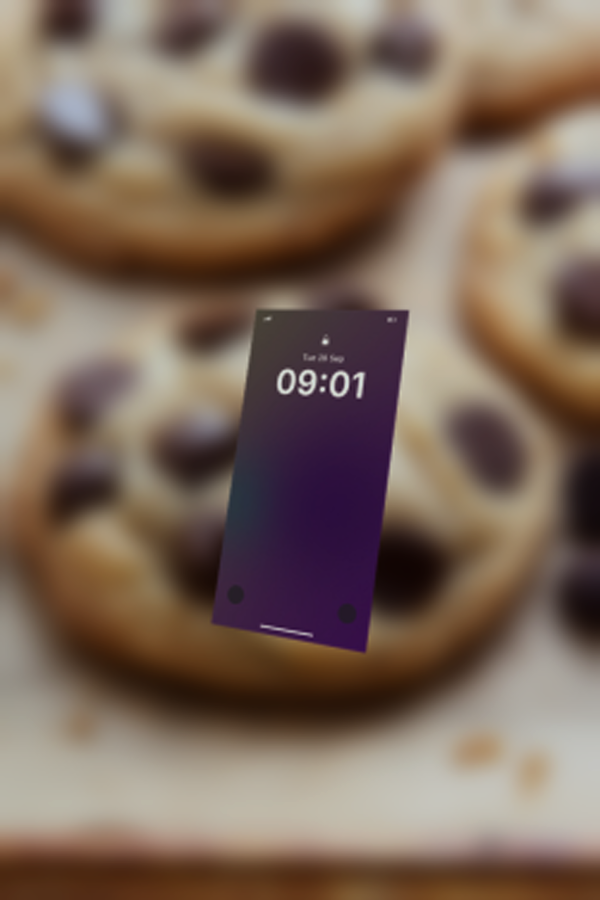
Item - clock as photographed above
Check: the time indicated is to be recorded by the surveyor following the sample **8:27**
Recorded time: **9:01**
